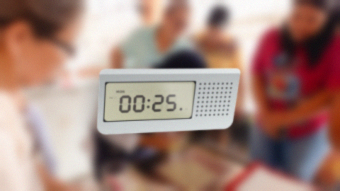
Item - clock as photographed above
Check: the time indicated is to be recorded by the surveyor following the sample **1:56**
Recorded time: **0:25**
